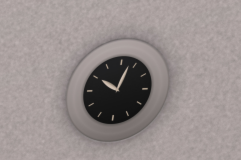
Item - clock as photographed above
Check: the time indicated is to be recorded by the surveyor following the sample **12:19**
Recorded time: **10:03**
